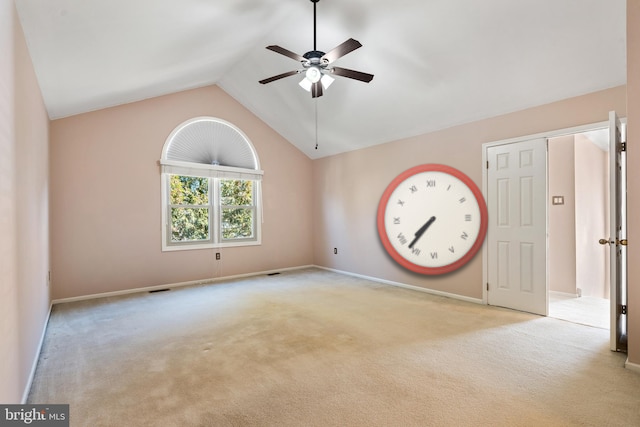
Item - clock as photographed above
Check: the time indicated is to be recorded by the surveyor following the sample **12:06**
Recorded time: **7:37**
